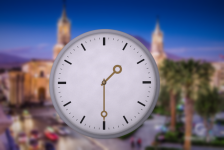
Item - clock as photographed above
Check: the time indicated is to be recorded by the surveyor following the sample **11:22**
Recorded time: **1:30**
